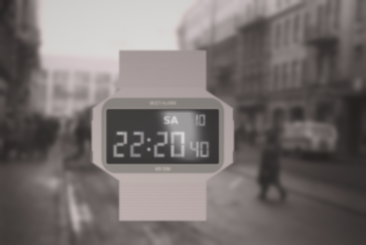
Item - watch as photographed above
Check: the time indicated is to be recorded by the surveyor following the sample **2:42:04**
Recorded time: **22:20:40**
